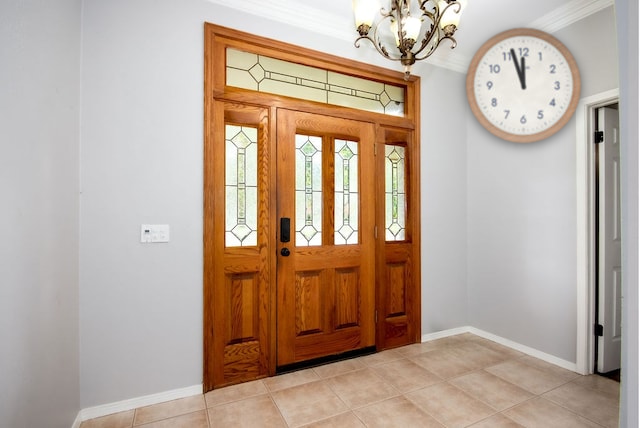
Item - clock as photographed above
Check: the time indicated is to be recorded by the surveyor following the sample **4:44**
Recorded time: **11:57**
